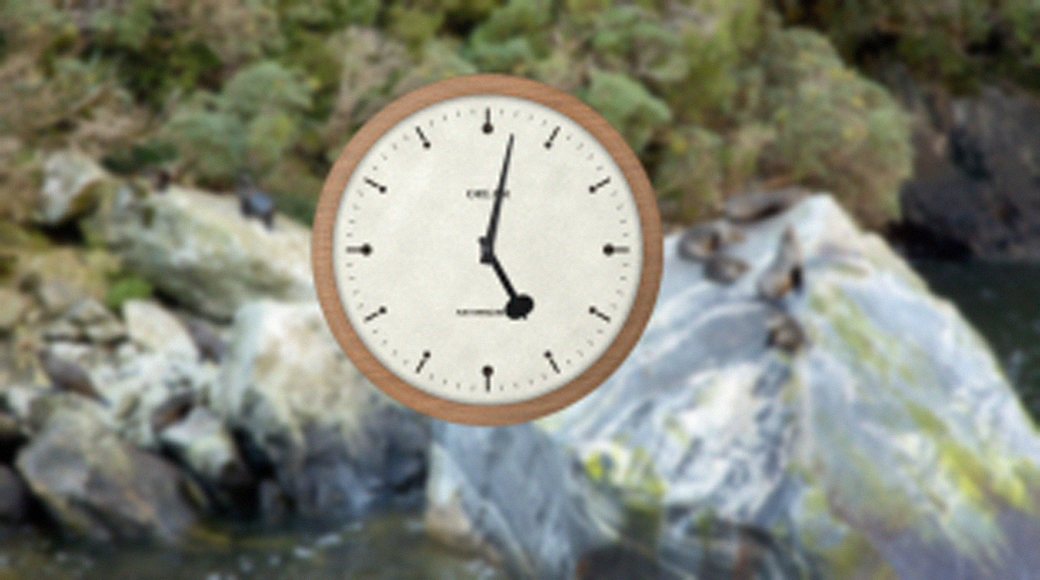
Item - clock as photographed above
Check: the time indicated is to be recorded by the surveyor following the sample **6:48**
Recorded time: **5:02**
